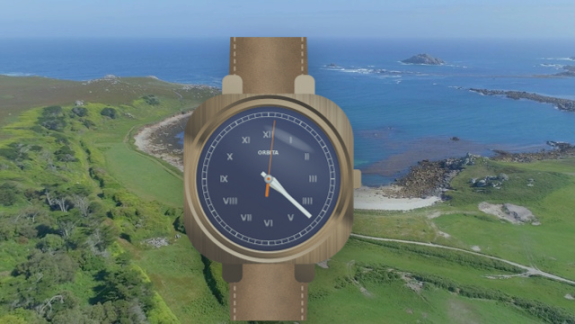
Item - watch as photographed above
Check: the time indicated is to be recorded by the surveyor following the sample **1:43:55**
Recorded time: **4:22:01**
